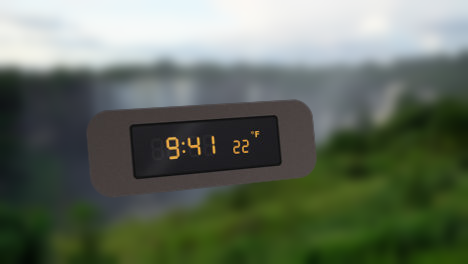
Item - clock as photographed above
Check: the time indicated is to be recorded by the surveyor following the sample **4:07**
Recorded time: **9:41**
